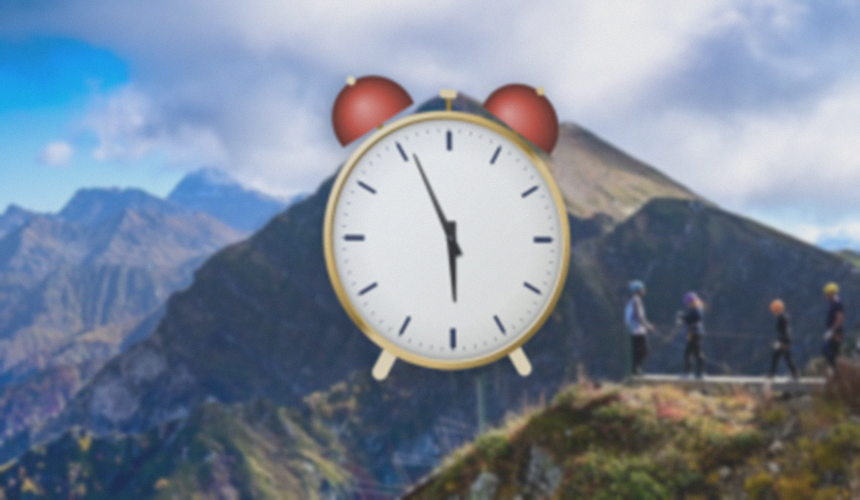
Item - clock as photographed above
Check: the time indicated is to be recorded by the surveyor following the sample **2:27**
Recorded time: **5:56**
